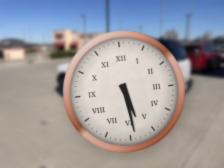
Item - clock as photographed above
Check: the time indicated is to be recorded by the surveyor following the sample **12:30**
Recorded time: **5:29**
